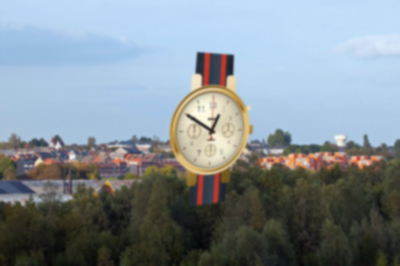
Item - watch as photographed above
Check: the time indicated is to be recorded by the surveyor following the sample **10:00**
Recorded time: **12:50**
